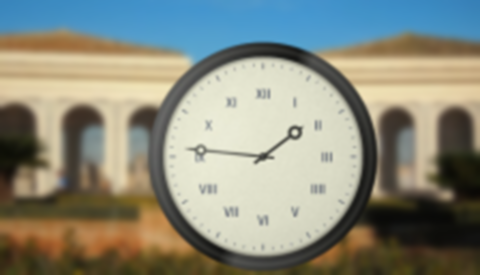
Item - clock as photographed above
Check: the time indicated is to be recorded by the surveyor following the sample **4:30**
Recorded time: **1:46**
